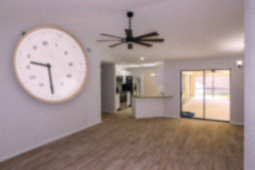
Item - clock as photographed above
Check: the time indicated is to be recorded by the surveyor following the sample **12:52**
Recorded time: **9:30**
